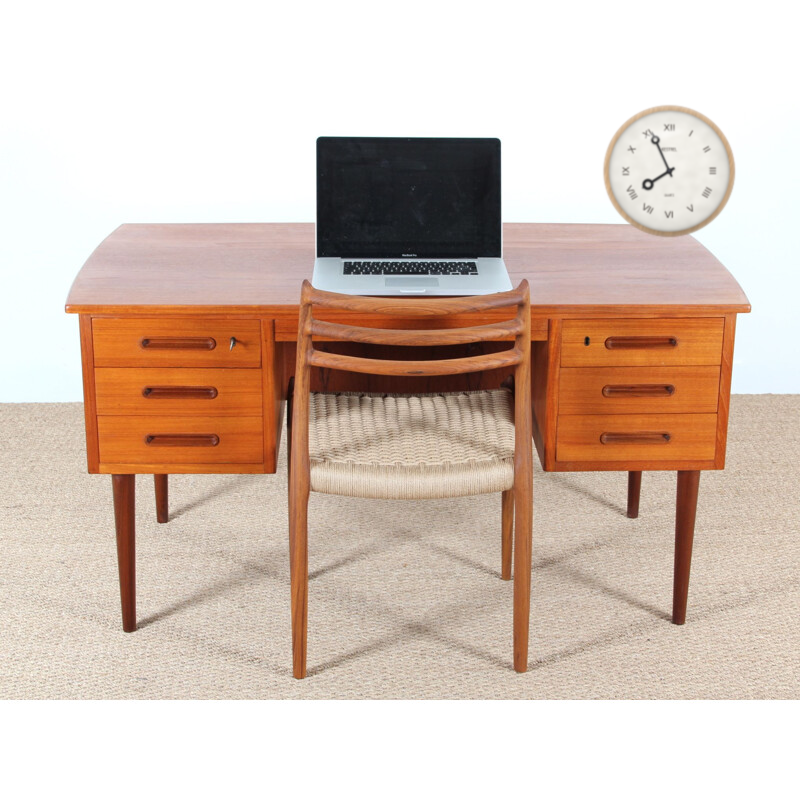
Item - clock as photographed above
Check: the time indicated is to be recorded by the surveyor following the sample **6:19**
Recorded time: **7:56**
